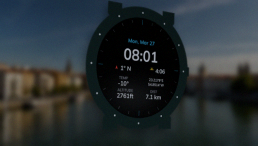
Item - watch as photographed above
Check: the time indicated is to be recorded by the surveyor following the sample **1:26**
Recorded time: **8:01**
